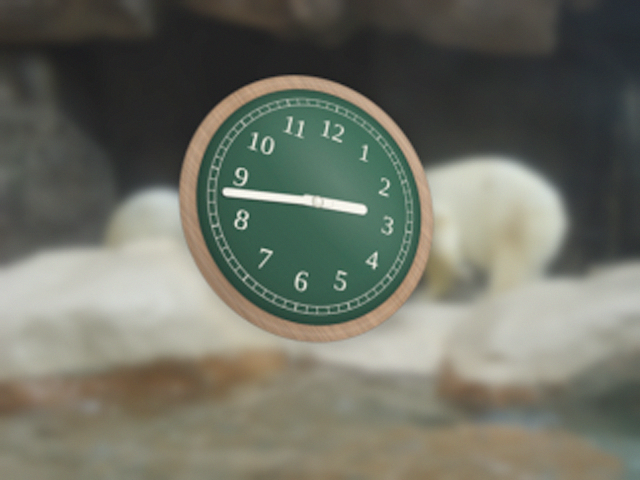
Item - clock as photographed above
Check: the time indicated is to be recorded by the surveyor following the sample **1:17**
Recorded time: **2:43**
